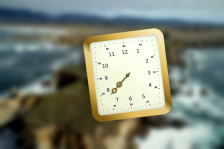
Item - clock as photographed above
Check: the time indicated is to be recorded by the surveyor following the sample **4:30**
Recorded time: **7:38**
